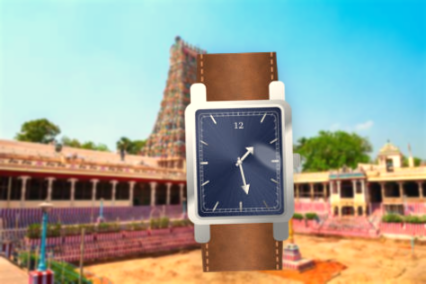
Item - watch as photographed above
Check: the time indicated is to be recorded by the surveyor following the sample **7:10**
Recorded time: **1:28**
